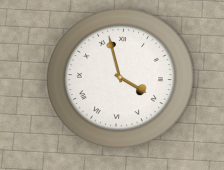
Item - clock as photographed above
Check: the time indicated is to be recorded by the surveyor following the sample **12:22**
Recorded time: **3:57**
